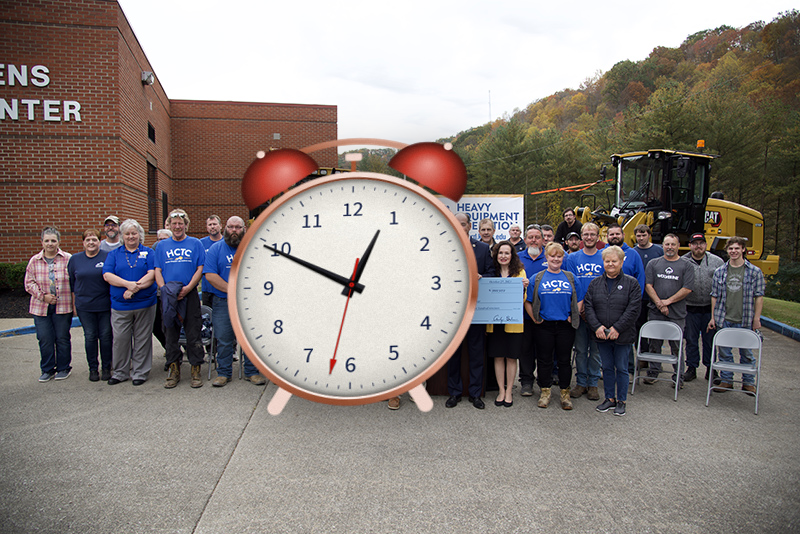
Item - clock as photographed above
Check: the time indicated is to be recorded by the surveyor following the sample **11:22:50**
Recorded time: **12:49:32**
